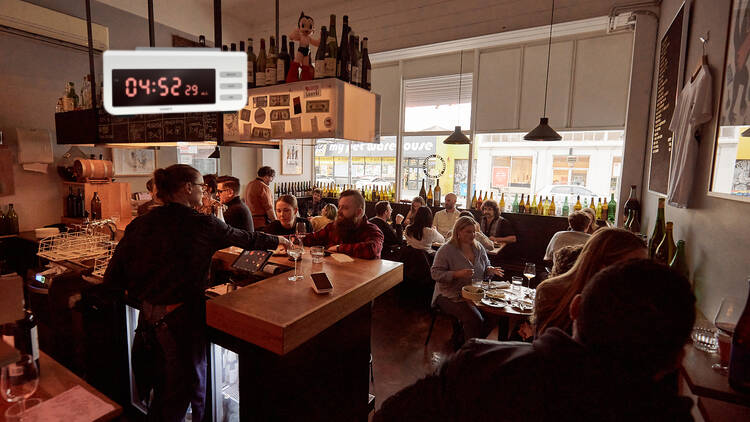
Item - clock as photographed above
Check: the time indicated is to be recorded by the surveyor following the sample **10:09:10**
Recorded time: **4:52:29**
